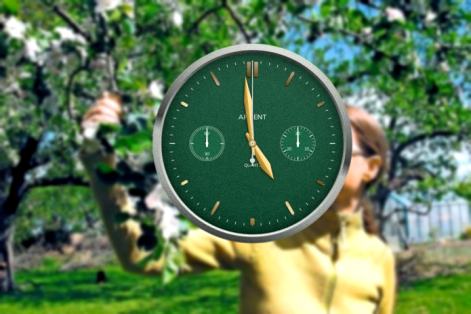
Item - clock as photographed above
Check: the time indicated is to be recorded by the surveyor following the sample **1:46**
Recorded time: **4:59**
